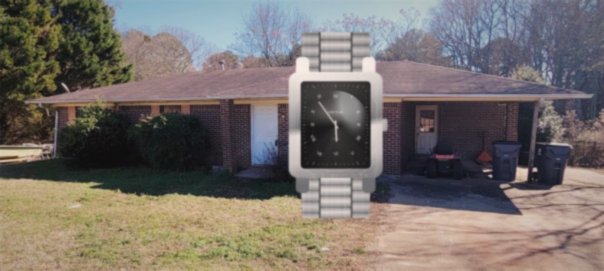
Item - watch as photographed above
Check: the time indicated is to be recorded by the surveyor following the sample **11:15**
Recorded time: **5:54**
